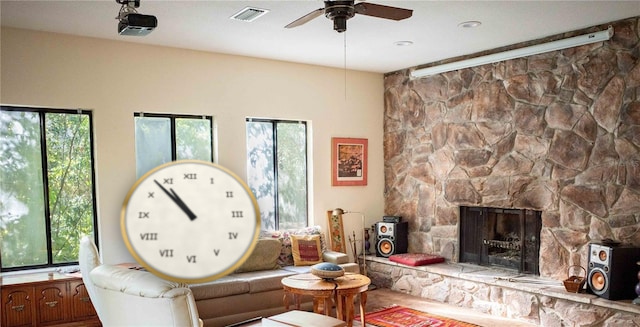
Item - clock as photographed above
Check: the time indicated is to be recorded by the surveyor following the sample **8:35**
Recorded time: **10:53**
